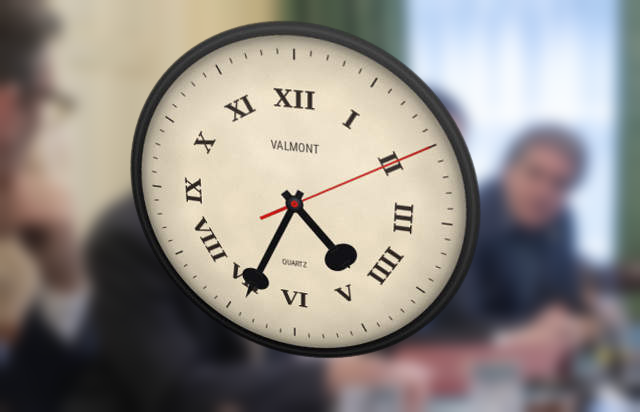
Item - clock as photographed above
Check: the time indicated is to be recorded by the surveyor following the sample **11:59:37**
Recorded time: **4:34:10**
